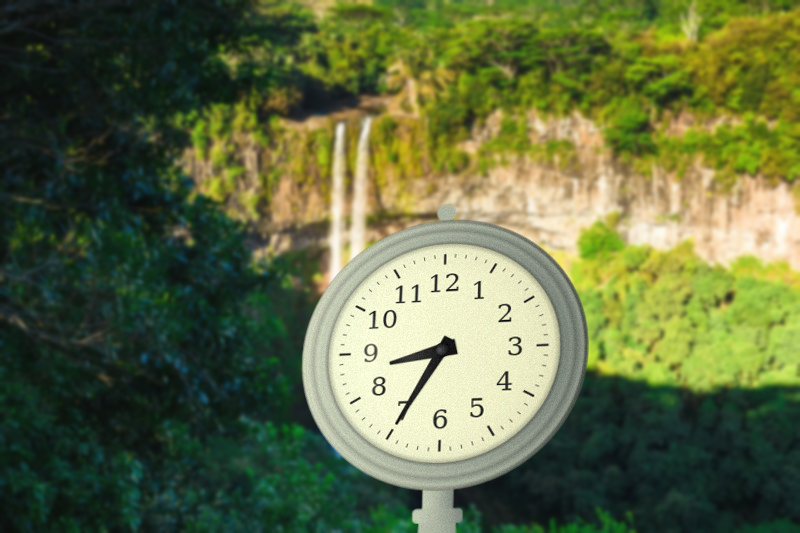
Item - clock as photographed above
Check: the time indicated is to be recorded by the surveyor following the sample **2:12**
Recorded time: **8:35**
